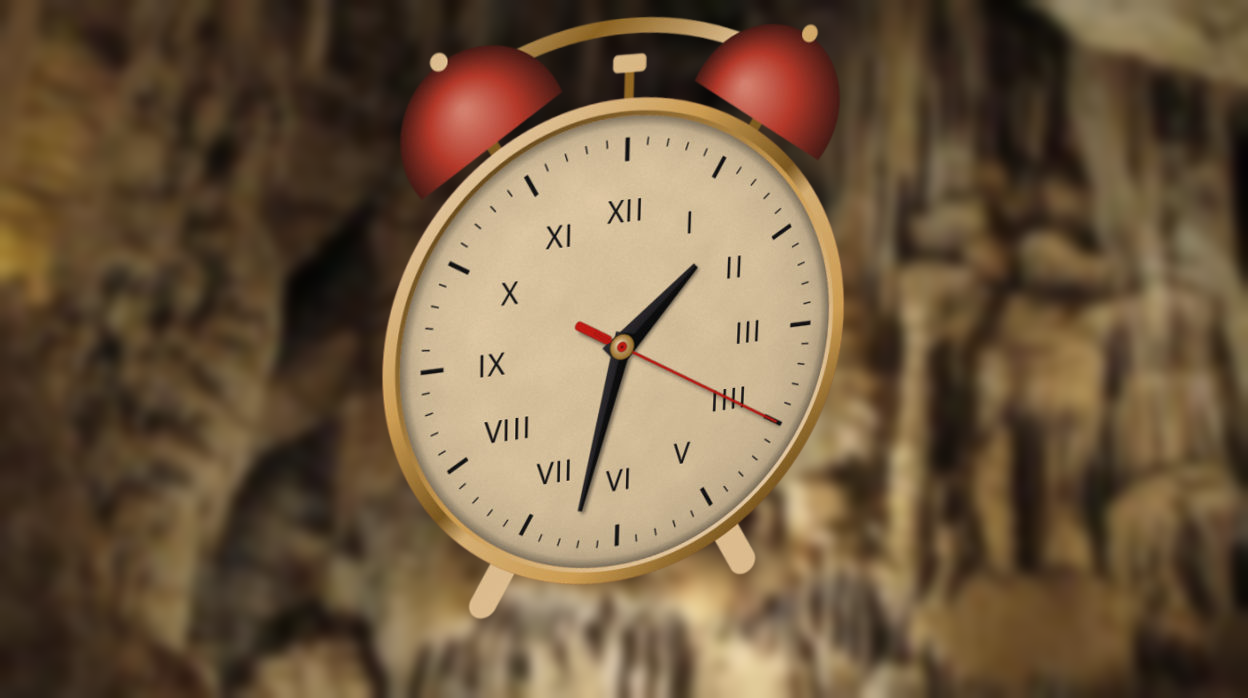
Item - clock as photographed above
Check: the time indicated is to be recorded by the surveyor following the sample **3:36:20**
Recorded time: **1:32:20**
